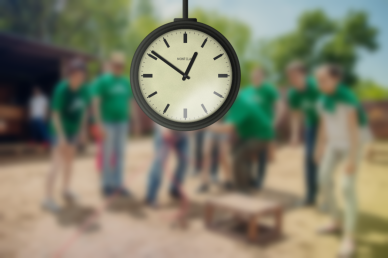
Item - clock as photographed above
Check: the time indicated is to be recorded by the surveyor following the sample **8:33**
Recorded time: **12:51**
